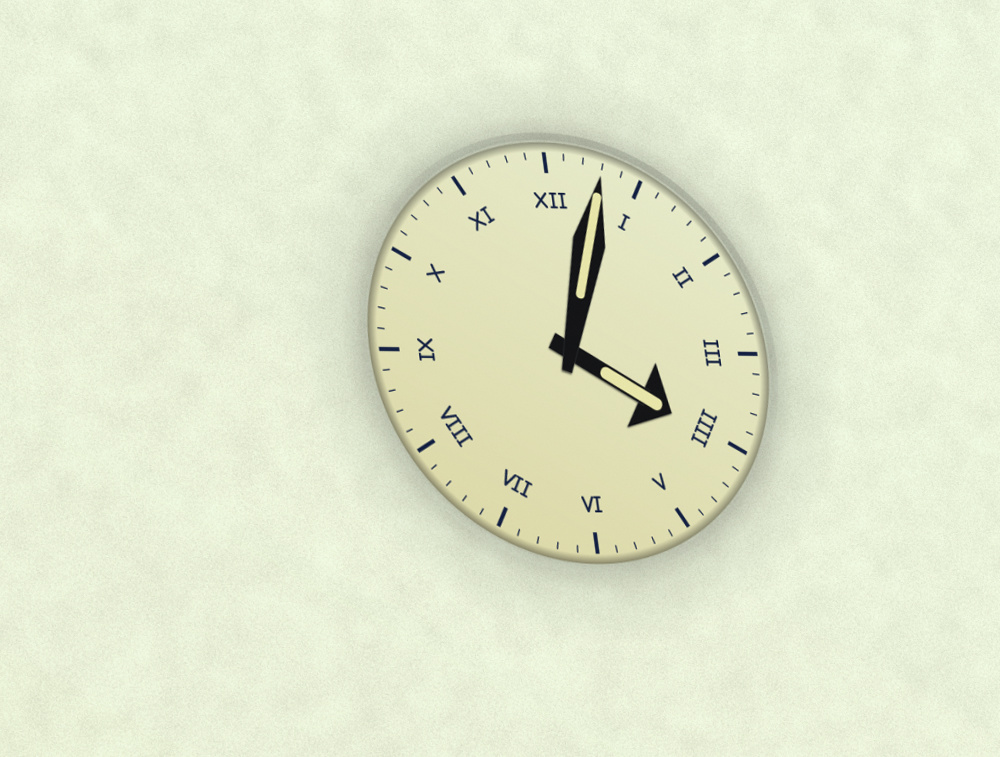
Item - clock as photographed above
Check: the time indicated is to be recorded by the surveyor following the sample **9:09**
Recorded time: **4:03**
